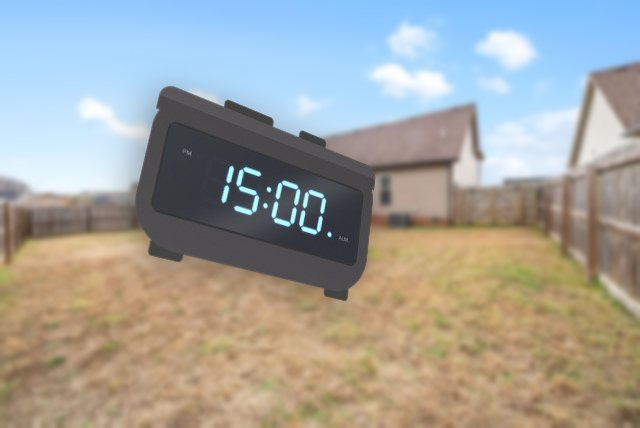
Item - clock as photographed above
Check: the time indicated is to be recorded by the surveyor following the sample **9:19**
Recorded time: **15:00**
